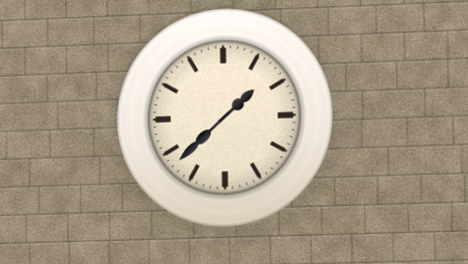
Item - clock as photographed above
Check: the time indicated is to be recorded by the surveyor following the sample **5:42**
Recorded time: **1:38**
